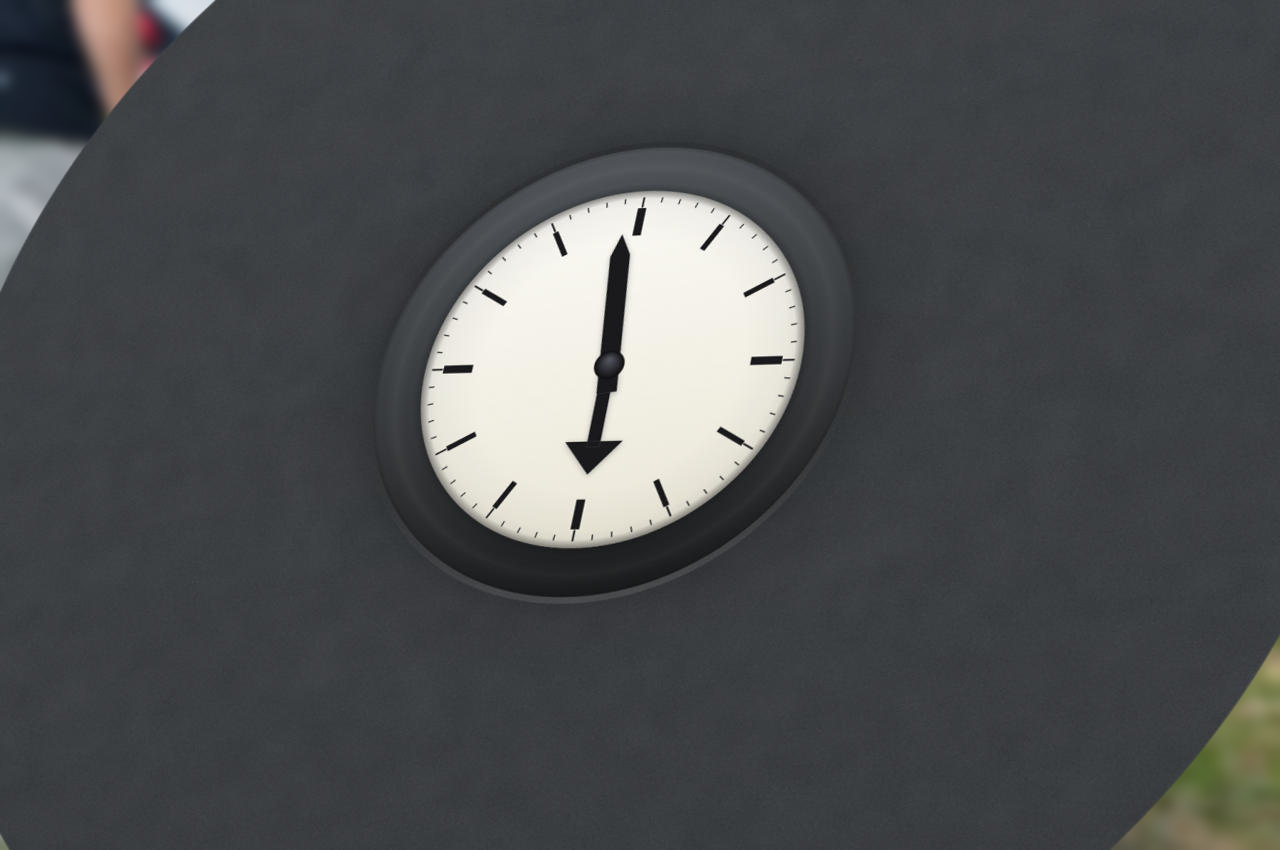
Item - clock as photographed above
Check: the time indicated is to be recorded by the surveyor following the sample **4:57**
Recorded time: **5:59**
